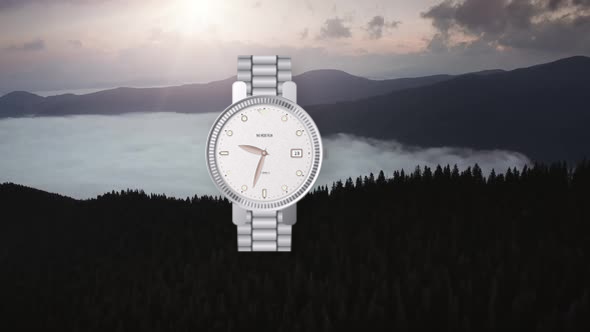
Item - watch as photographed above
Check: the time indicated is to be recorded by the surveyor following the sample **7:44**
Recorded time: **9:33**
